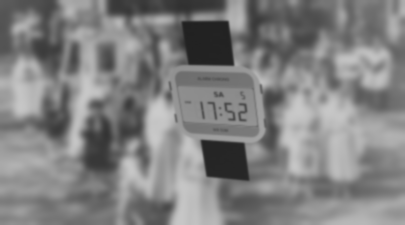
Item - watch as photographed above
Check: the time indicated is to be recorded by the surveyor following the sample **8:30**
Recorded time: **17:52**
